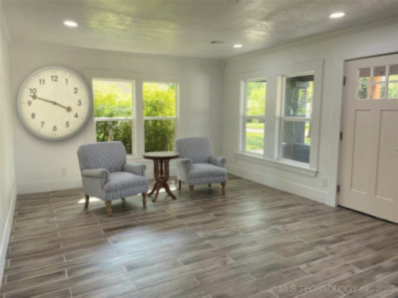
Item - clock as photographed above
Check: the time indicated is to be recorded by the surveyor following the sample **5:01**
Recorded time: **3:48**
